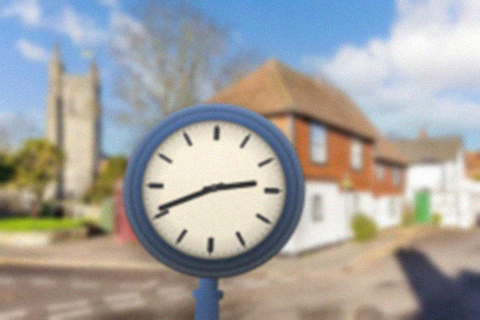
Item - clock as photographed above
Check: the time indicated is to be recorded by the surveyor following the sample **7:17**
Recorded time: **2:41**
